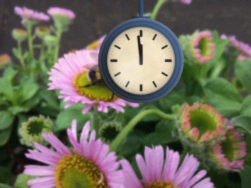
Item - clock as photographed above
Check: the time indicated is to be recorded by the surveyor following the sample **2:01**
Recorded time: **11:59**
